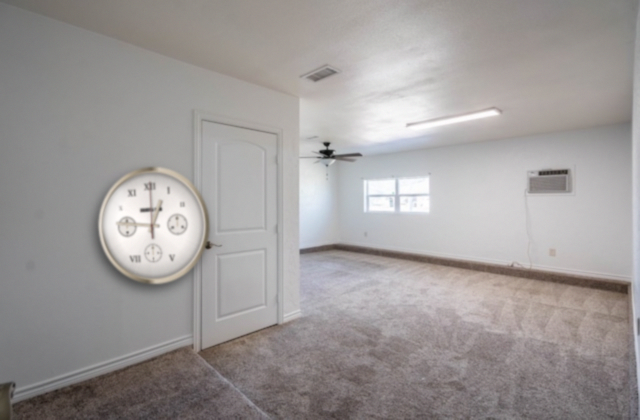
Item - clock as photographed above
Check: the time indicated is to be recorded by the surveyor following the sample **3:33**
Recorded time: **12:46**
